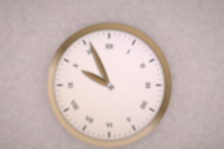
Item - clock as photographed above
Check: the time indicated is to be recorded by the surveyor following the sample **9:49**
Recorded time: **9:56**
